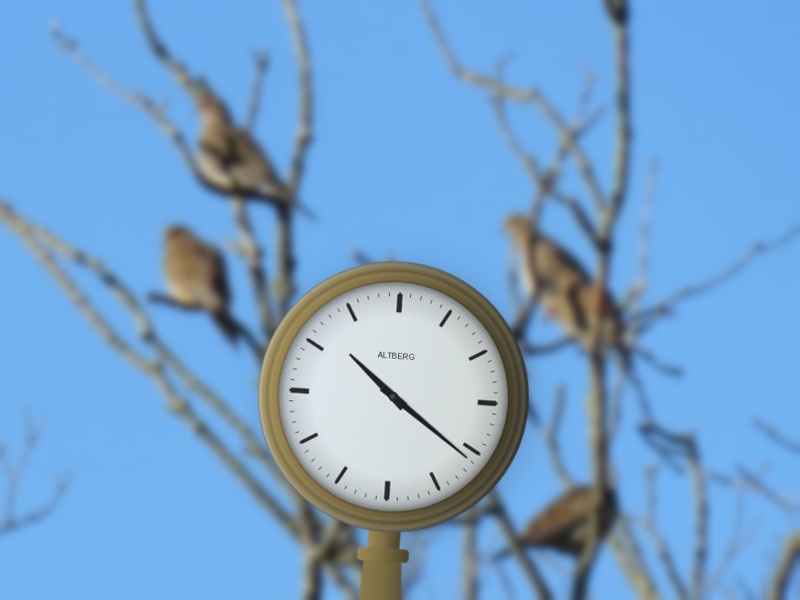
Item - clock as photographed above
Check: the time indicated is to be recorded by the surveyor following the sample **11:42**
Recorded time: **10:21**
